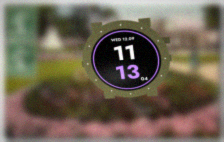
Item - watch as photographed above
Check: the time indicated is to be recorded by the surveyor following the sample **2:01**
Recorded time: **11:13**
